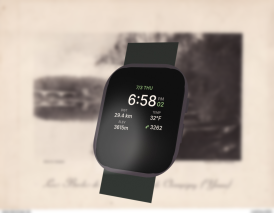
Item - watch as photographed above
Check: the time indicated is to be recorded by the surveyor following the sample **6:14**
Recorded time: **6:58**
